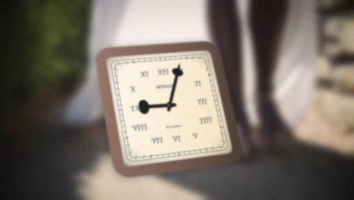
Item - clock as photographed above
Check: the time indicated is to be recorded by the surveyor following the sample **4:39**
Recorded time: **9:04**
